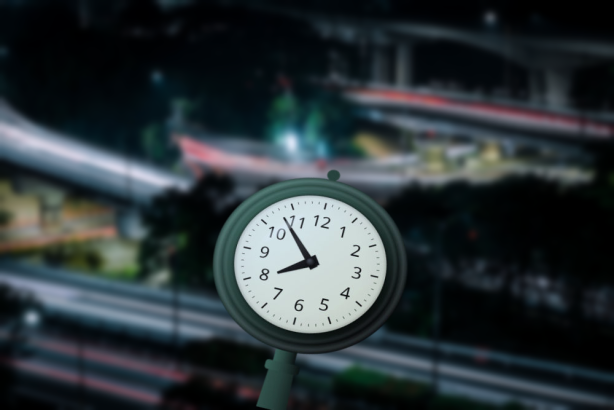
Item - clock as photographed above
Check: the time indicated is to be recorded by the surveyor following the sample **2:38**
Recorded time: **7:53**
